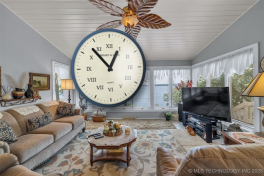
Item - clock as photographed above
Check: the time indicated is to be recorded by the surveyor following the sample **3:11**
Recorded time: **12:53**
